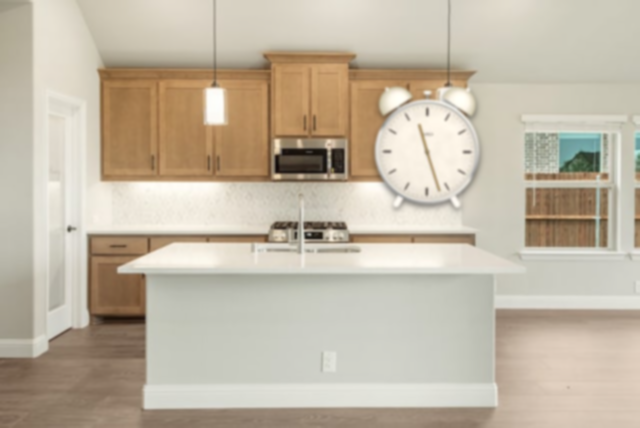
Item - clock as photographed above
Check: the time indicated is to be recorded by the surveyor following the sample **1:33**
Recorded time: **11:27**
